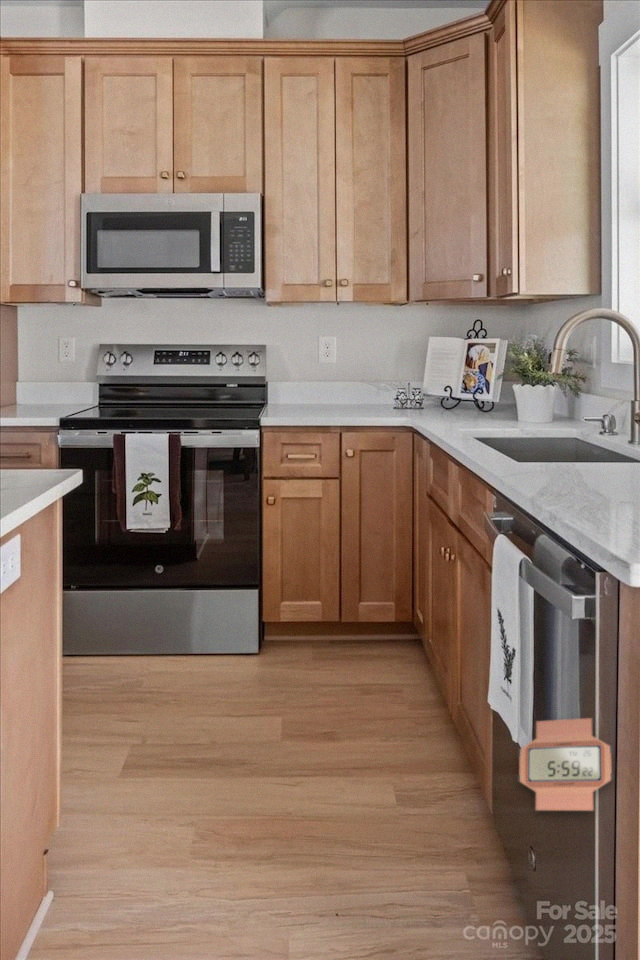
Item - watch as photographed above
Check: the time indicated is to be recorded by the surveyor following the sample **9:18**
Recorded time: **5:59**
